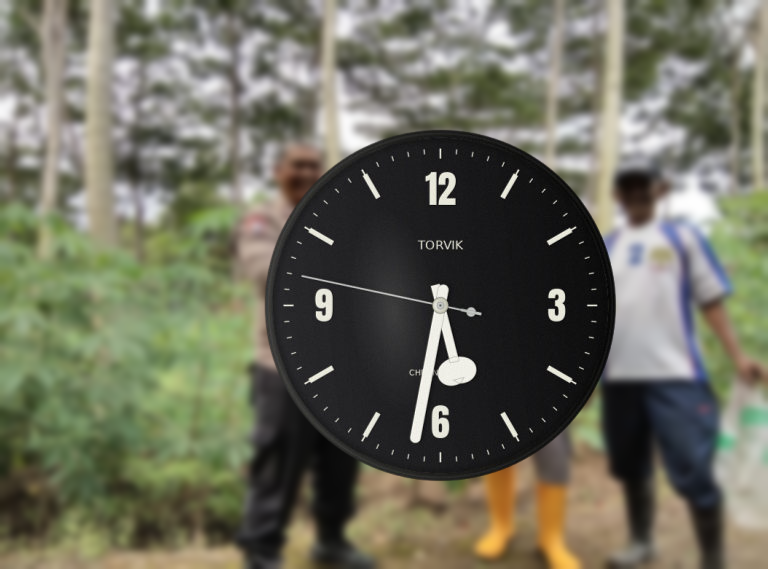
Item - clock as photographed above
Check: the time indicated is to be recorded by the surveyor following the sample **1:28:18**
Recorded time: **5:31:47**
